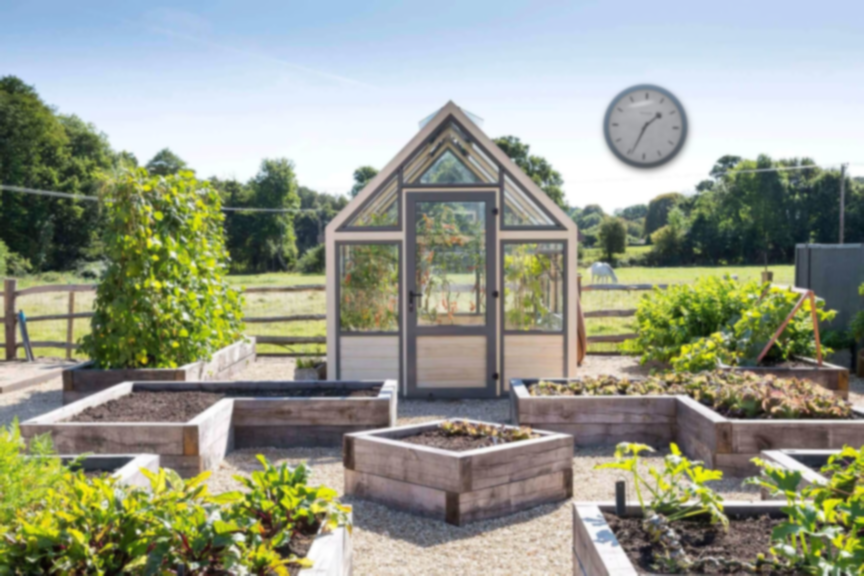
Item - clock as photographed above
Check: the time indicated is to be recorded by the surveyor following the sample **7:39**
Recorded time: **1:34**
